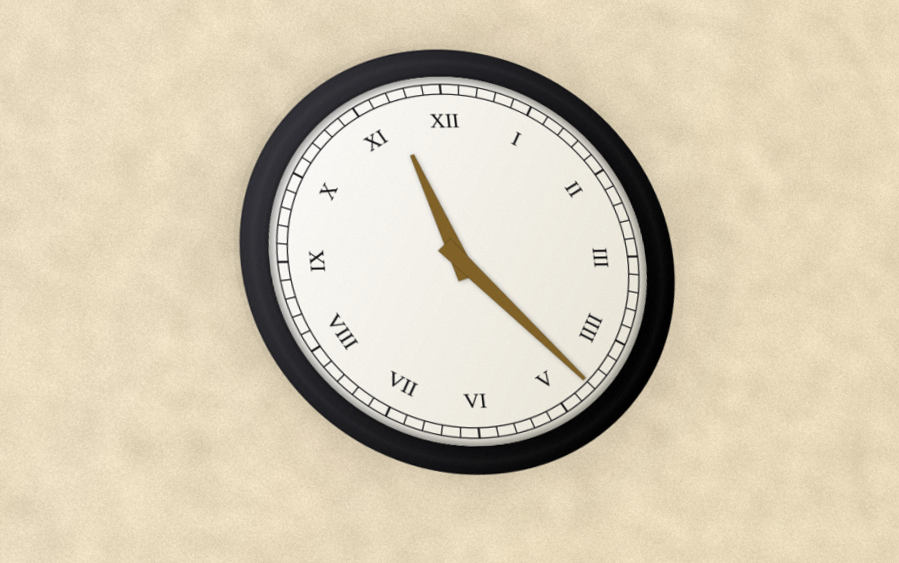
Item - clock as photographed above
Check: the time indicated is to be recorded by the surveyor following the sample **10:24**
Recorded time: **11:23**
